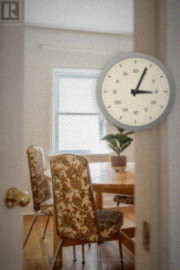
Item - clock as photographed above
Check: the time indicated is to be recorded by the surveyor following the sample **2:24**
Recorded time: **3:04**
